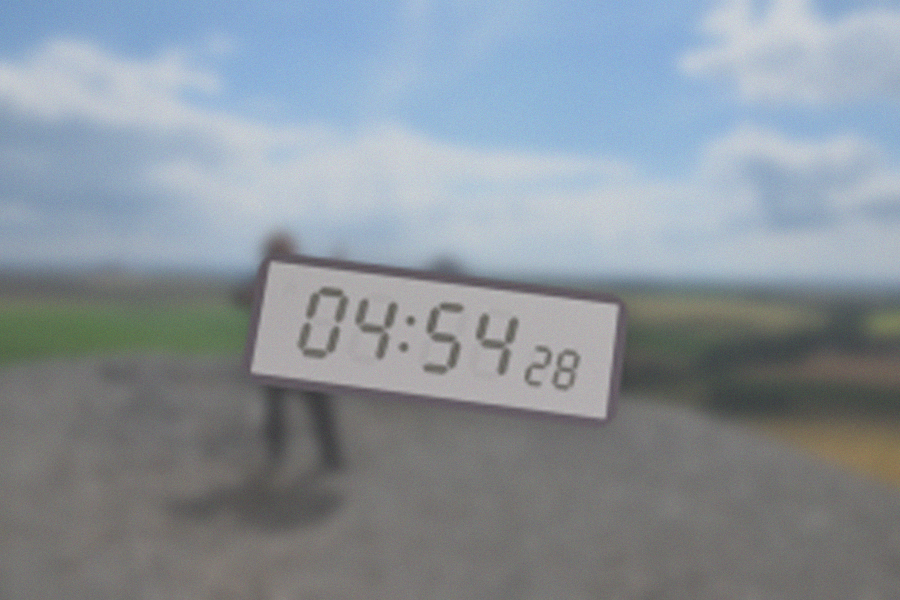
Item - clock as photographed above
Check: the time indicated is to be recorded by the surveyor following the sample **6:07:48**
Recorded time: **4:54:28**
